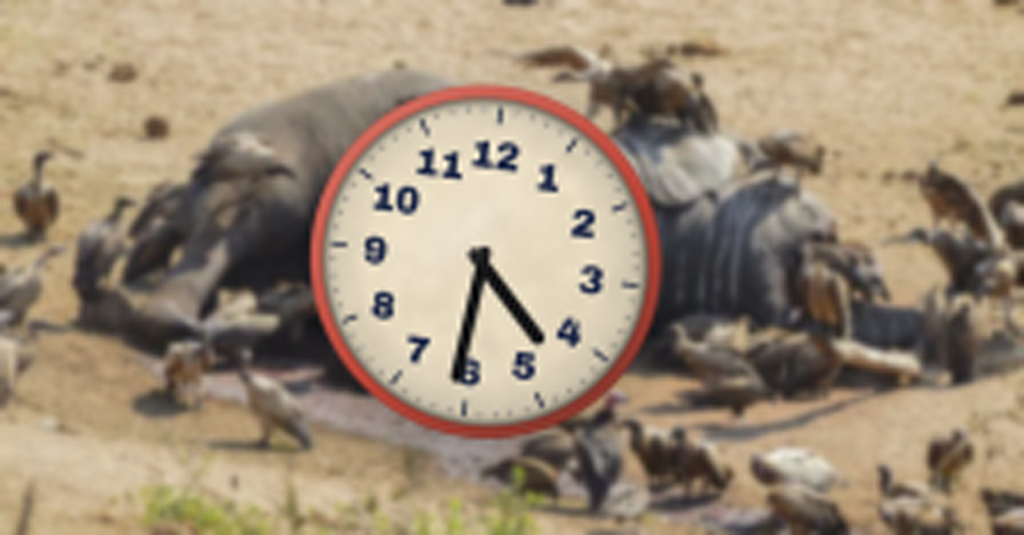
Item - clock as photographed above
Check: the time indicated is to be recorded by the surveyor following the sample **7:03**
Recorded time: **4:31**
